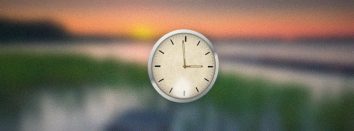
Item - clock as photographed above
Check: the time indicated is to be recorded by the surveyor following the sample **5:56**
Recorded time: **2:59**
